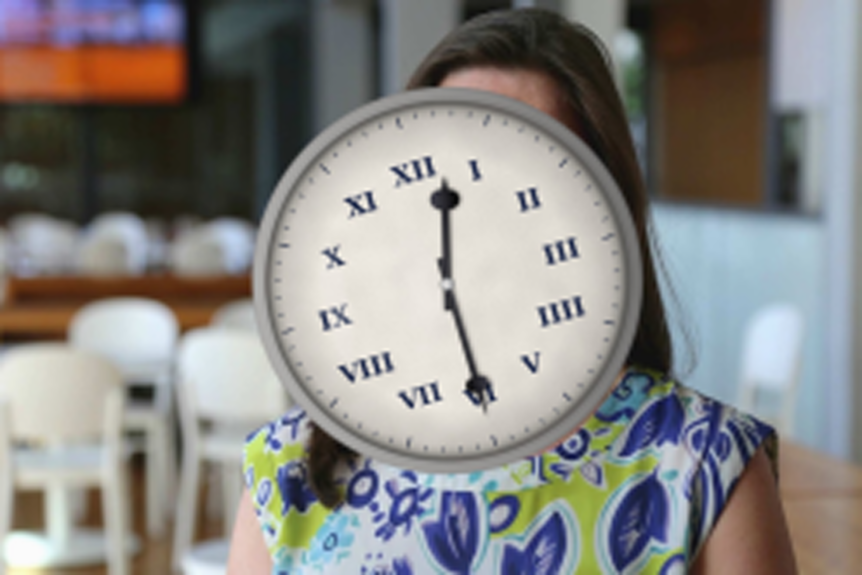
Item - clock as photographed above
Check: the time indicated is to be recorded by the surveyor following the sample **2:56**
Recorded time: **12:30**
